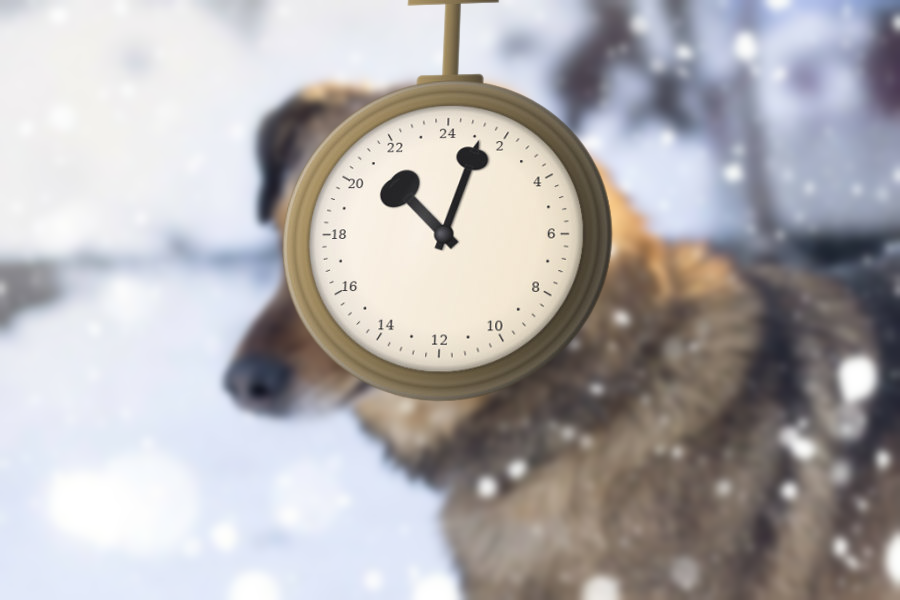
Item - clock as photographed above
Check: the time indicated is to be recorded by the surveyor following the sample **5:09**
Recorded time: **21:03**
